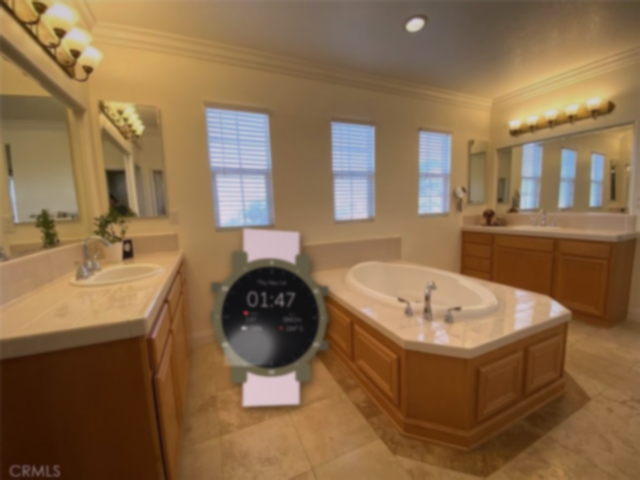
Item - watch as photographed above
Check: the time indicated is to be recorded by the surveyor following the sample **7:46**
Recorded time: **1:47**
